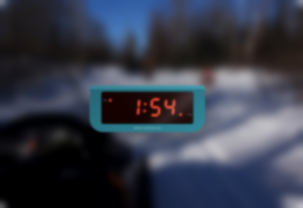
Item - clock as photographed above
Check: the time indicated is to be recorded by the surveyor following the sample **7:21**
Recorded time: **1:54**
